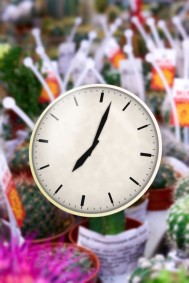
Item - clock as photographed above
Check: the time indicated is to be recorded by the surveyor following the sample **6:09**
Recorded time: **7:02**
